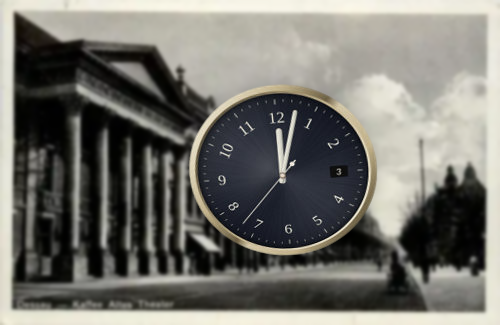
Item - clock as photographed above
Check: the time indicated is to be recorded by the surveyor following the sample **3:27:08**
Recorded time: **12:02:37**
